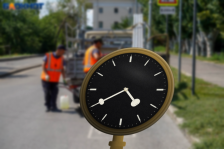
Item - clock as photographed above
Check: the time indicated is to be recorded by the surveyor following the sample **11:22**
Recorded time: **4:40**
